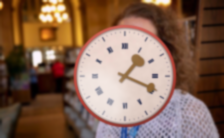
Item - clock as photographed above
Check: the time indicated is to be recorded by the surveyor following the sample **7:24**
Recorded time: **1:19**
